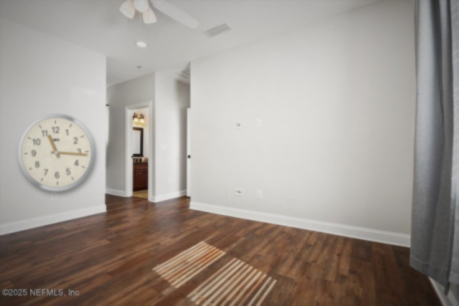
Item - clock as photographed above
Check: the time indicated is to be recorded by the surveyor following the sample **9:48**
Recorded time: **11:16**
